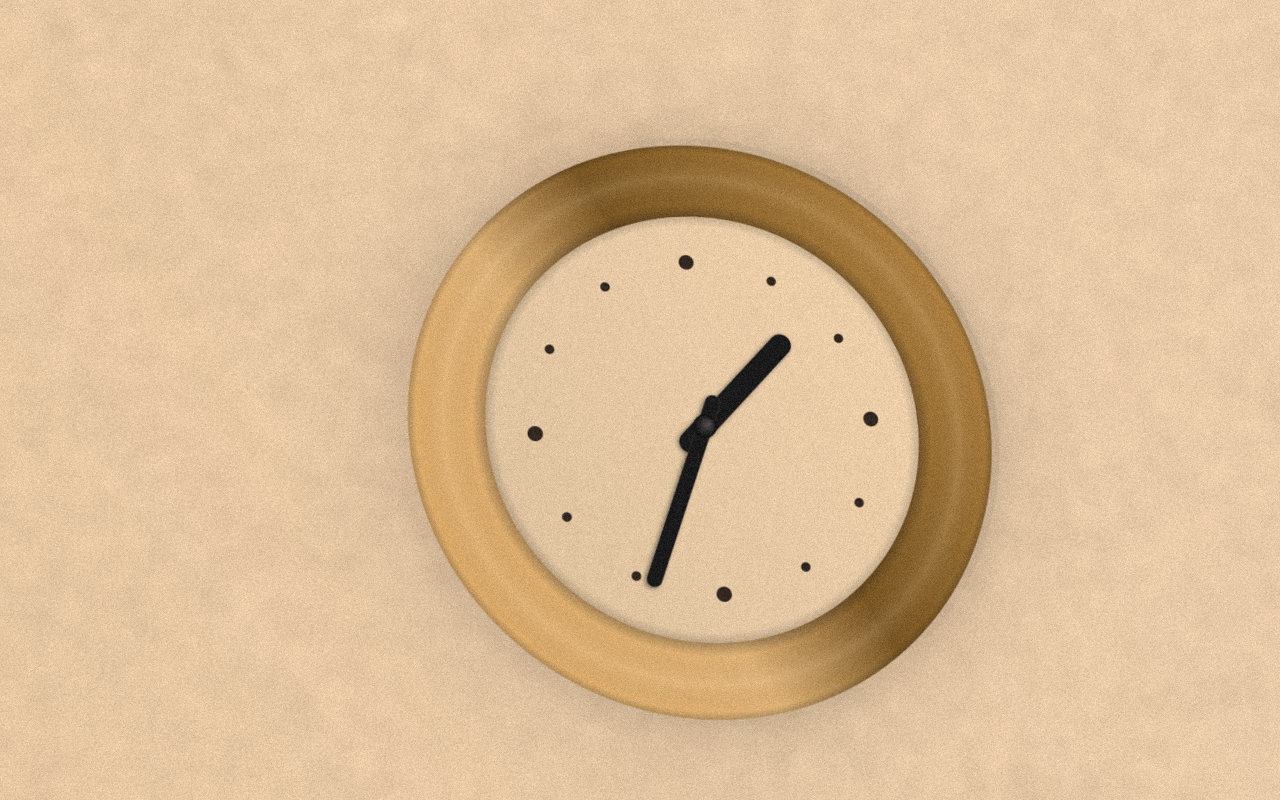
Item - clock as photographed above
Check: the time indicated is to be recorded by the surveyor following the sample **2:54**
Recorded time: **1:34**
